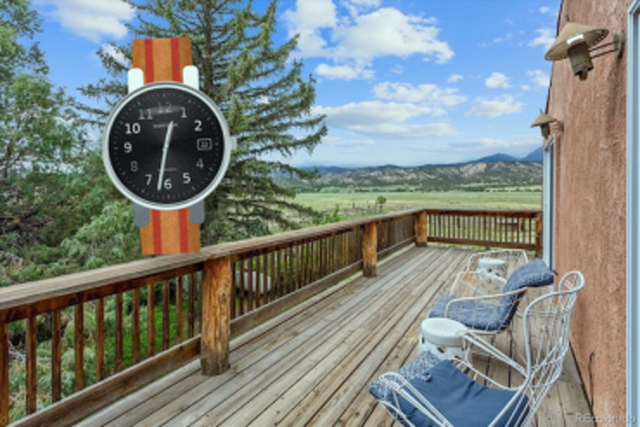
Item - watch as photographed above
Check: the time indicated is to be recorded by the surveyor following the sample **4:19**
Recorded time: **12:32**
